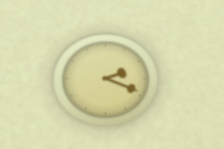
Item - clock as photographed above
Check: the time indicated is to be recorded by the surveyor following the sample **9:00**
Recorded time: **2:19**
